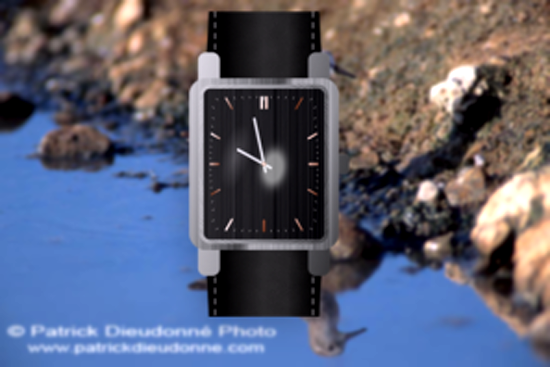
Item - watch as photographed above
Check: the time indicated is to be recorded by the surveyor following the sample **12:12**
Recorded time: **9:58**
